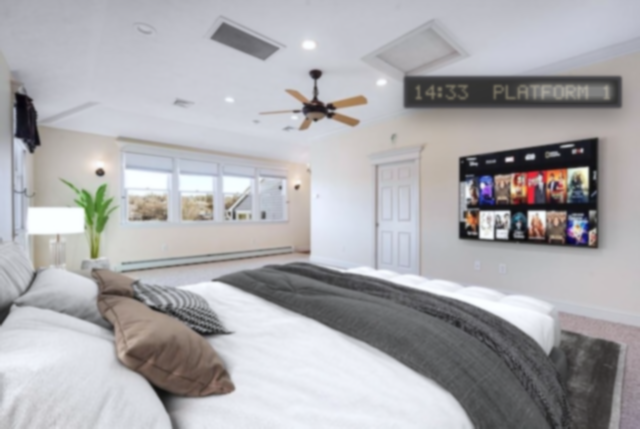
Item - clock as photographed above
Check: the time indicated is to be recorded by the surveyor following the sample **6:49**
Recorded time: **14:33**
